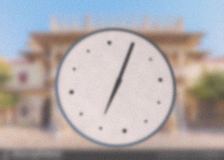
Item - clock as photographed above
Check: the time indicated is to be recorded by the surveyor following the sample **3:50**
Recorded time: **7:05**
